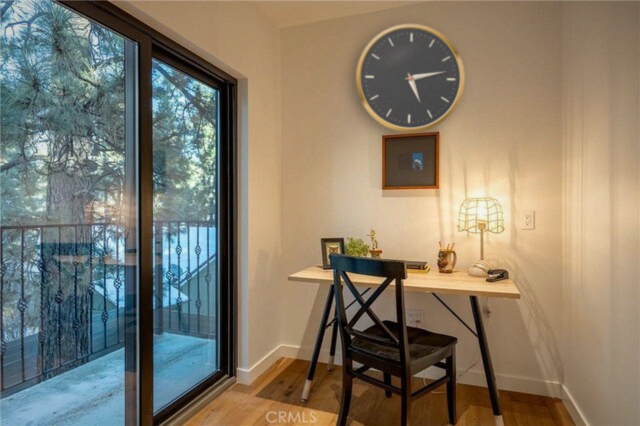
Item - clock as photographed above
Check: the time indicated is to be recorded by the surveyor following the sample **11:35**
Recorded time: **5:13**
